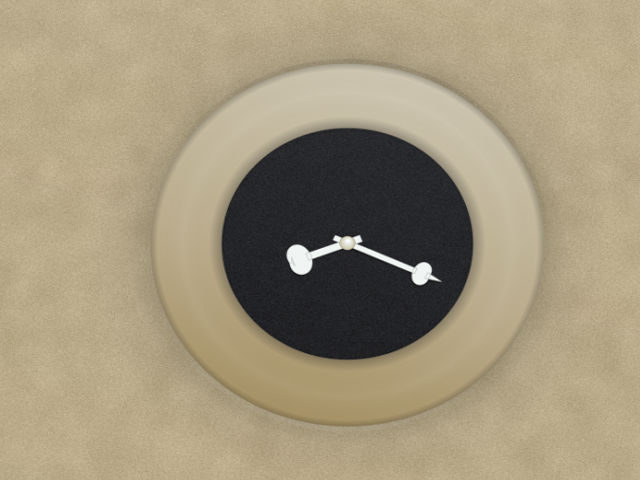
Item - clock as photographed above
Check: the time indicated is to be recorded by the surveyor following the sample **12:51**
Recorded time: **8:19**
